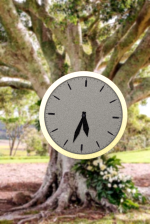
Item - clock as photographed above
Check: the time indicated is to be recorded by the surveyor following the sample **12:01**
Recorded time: **5:33**
